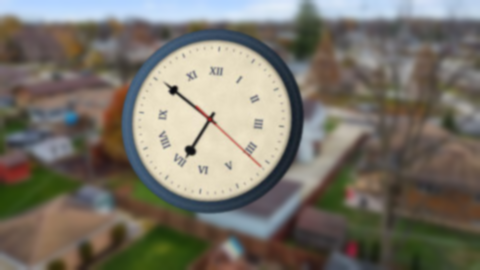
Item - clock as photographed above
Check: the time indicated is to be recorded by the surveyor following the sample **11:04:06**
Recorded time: **6:50:21**
